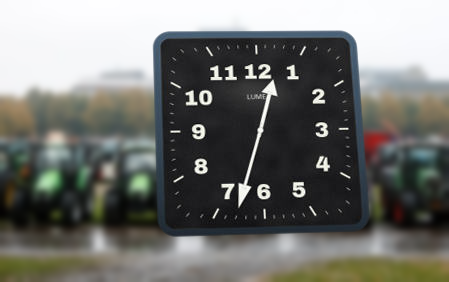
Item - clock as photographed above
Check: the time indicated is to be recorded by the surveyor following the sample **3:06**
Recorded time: **12:33**
